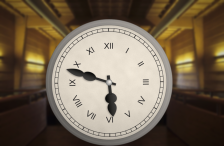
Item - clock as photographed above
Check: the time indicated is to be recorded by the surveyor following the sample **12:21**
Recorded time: **5:48**
